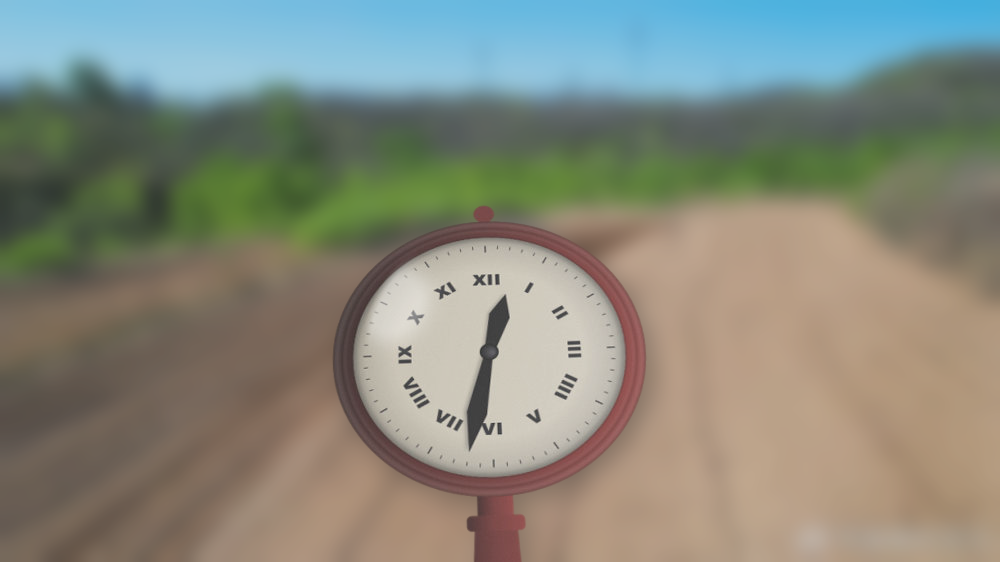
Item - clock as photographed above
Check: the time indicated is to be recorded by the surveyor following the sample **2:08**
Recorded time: **12:32**
